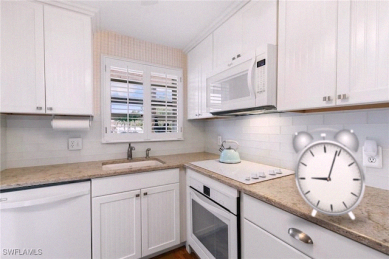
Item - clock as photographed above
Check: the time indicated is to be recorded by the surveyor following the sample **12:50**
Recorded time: **9:04**
